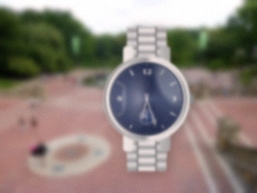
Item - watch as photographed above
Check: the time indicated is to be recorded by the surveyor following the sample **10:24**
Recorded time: **6:27**
